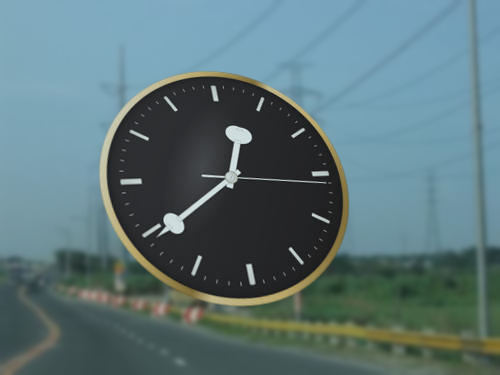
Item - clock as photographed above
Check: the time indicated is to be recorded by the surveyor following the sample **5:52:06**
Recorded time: **12:39:16**
